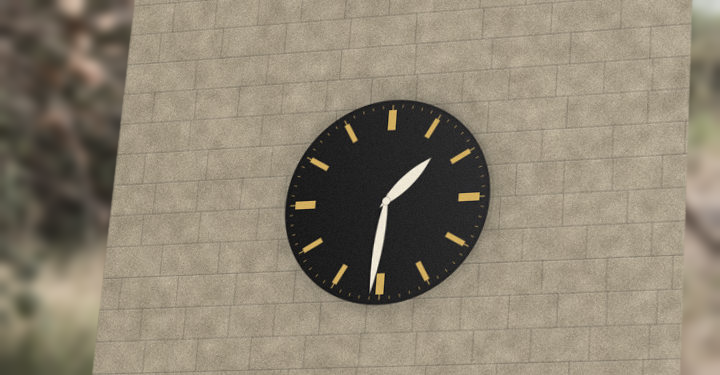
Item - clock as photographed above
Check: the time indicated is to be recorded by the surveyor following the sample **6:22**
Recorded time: **1:31**
